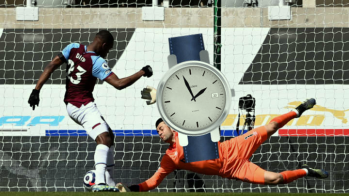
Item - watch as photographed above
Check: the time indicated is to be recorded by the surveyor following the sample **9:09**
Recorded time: **1:57**
